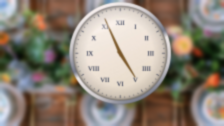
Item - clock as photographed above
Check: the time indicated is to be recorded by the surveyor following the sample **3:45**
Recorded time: **4:56**
